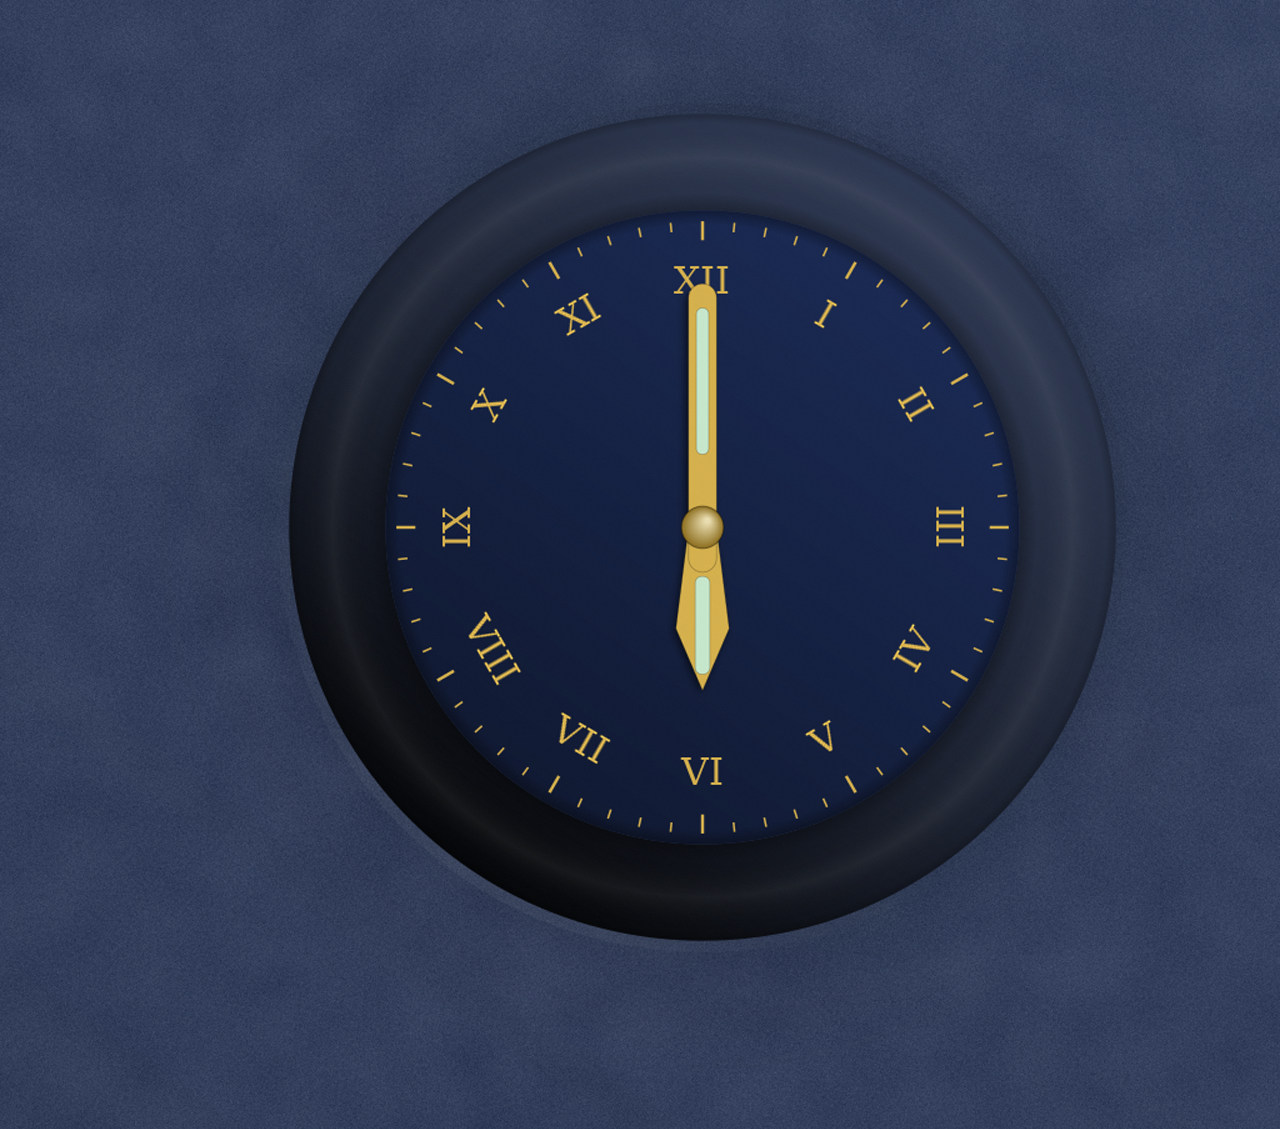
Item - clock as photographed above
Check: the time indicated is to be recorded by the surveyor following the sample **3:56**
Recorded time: **6:00**
